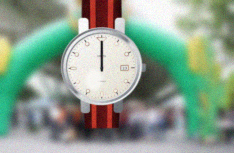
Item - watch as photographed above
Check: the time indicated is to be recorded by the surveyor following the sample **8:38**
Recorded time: **12:00**
